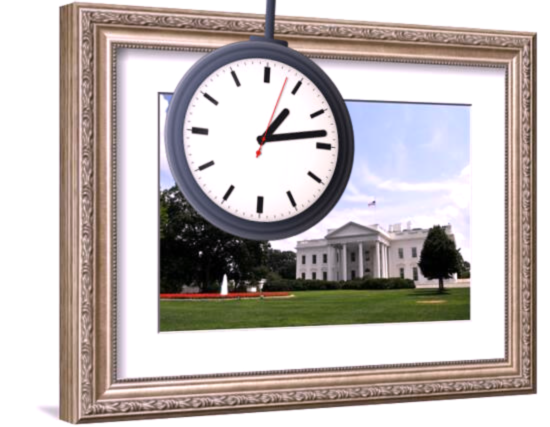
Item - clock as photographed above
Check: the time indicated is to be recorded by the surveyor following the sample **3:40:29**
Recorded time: **1:13:03**
